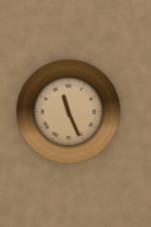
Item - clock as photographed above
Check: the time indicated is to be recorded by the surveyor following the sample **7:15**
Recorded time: **11:26**
